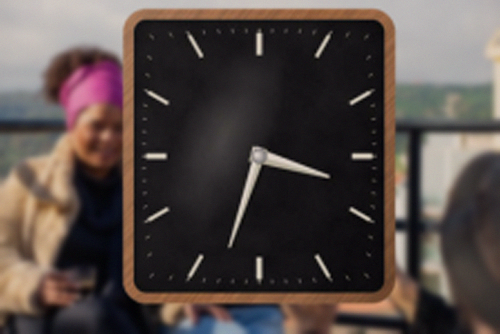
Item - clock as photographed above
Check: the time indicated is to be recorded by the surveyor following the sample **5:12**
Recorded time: **3:33**
